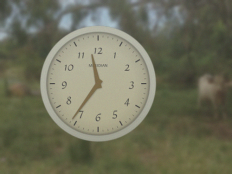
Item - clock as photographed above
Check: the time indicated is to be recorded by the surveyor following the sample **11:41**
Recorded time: **11:36**
